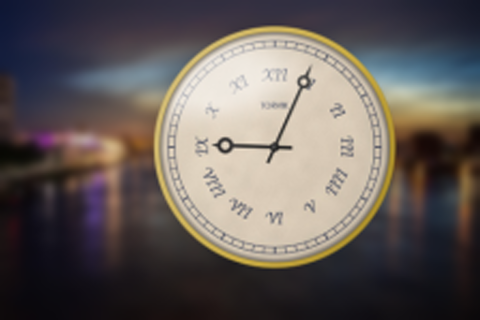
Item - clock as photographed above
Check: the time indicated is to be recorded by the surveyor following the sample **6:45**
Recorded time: **9:04**
